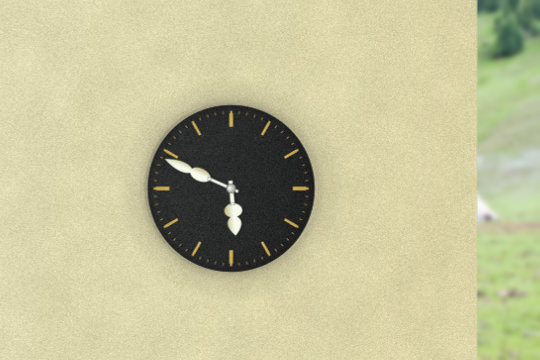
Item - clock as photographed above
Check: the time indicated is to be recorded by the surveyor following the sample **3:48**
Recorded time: **5:49**
